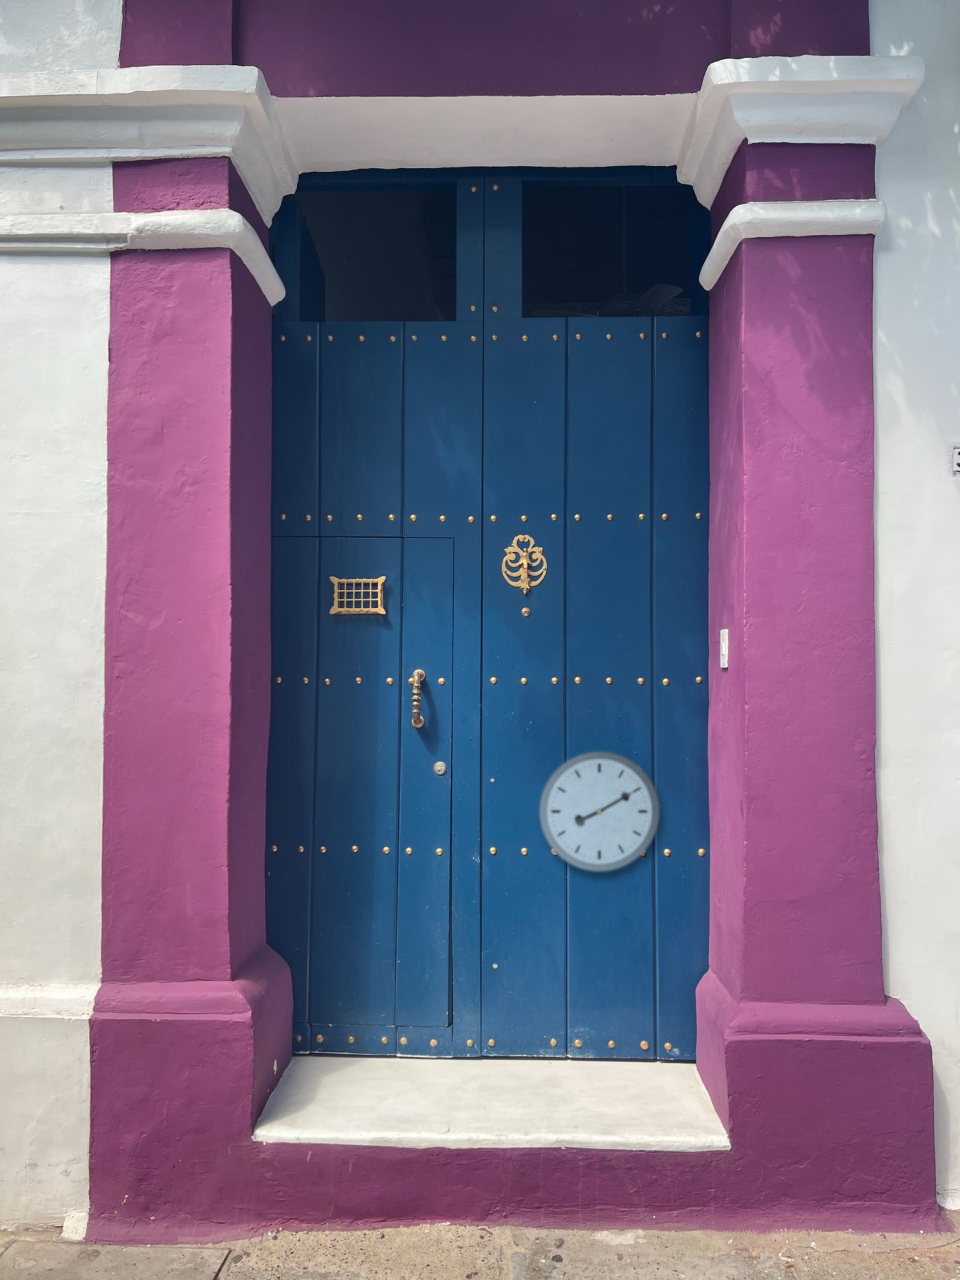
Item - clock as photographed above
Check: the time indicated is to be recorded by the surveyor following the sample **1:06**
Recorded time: **8:10**
